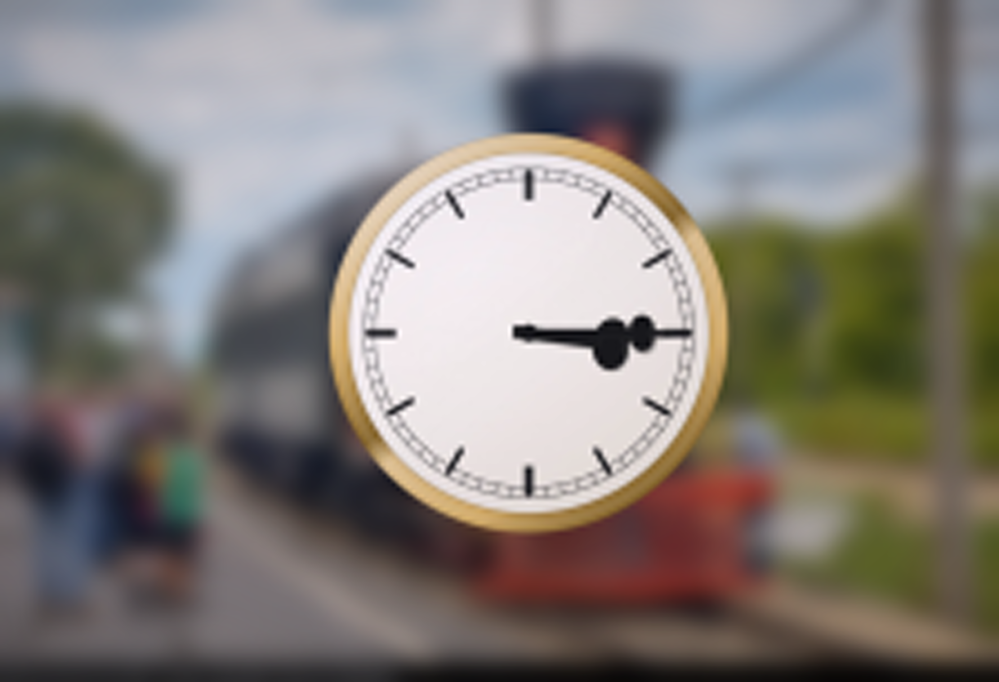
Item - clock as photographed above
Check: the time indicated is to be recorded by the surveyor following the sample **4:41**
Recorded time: **3:15**
